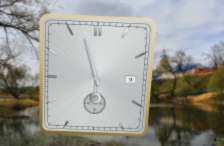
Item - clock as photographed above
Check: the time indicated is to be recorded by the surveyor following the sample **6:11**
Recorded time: **5:57**
